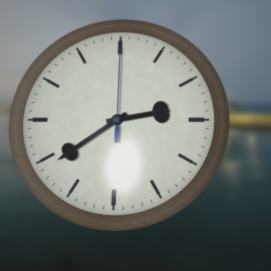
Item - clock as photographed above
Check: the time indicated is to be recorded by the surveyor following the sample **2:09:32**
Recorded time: **2:39:00**
